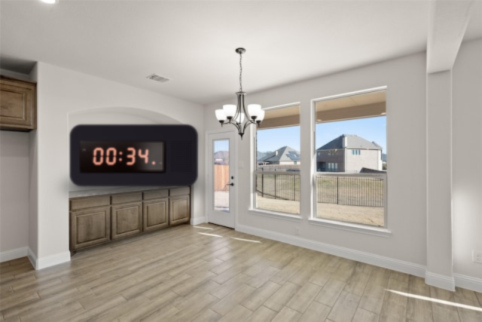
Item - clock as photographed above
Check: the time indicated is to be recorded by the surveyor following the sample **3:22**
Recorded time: **0:34**
